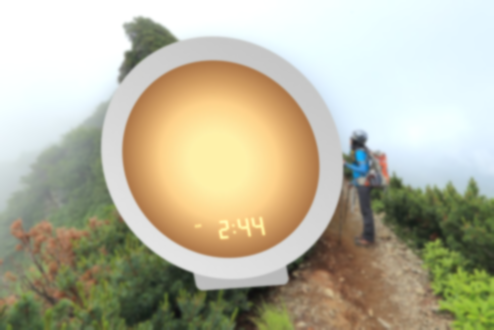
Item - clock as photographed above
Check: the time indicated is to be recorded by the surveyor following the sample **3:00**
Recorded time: **2:44**
